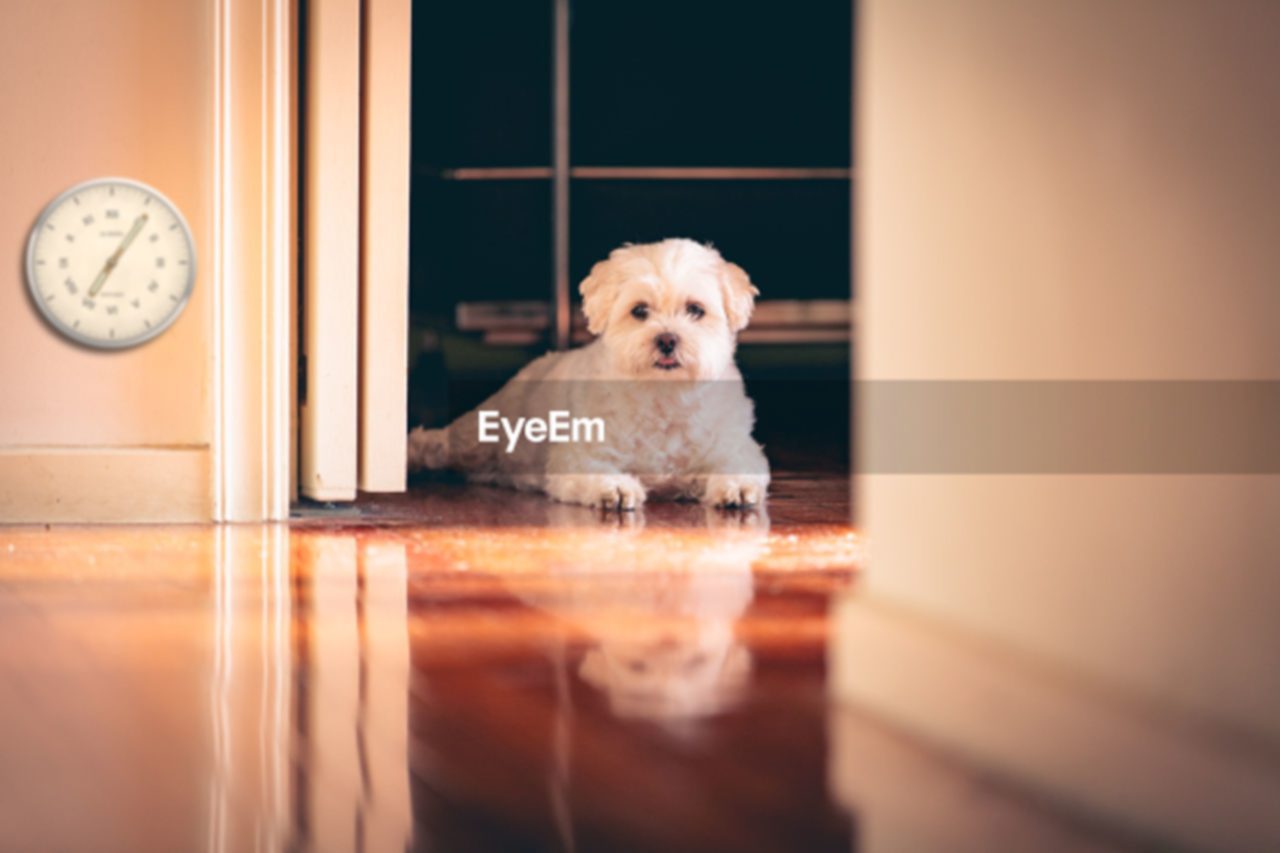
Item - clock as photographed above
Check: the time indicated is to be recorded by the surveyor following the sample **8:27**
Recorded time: **7:06**
